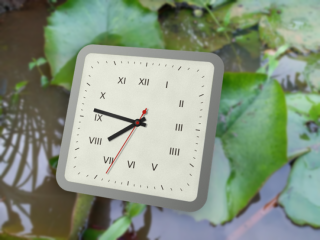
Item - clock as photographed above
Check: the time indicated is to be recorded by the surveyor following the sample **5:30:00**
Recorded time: **7:46:34**
